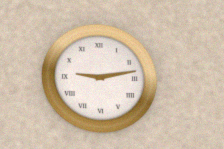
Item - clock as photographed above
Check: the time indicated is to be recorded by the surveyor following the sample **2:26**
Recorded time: **9:13**
